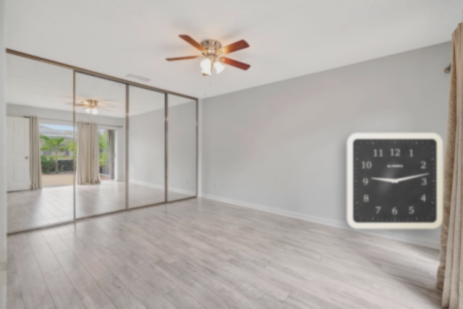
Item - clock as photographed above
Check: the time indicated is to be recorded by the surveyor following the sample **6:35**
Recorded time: **9:13**
